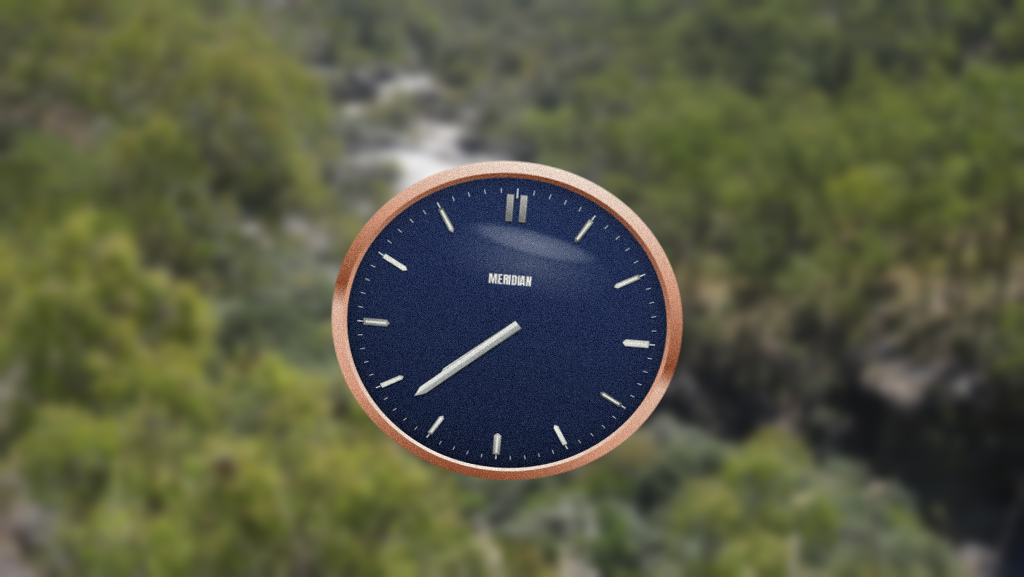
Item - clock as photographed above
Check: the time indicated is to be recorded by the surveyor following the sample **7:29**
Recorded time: **7:38**
